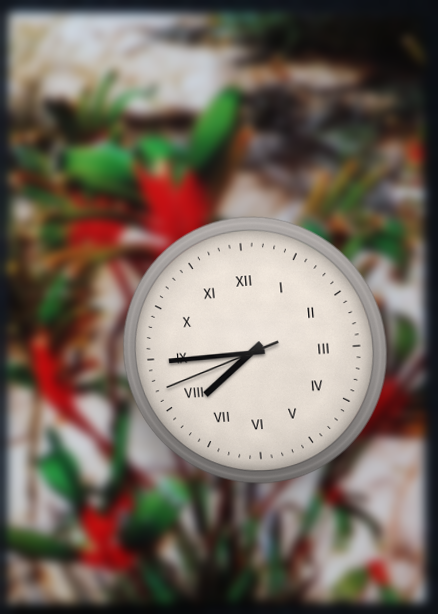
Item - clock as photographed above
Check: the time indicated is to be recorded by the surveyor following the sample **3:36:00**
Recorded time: **7:44:42**
